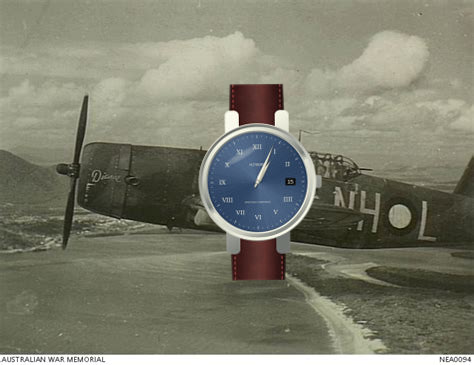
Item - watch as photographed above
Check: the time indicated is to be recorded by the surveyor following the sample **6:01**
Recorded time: **1:04**
